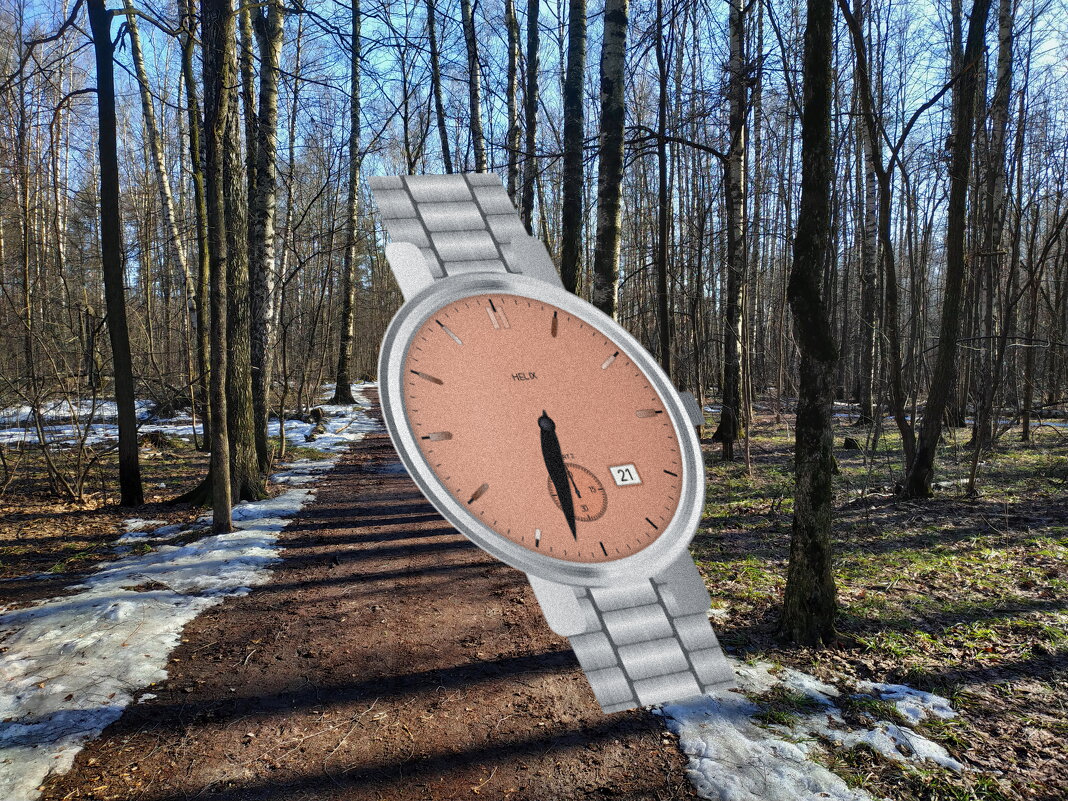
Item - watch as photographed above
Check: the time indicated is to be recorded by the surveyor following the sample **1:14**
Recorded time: **6:32**
